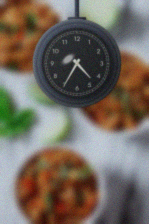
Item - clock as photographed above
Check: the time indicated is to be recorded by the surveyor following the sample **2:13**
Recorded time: **4:35**
